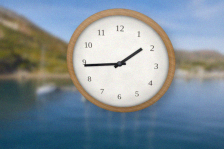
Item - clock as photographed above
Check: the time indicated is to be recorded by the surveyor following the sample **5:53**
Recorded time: **1:44**
